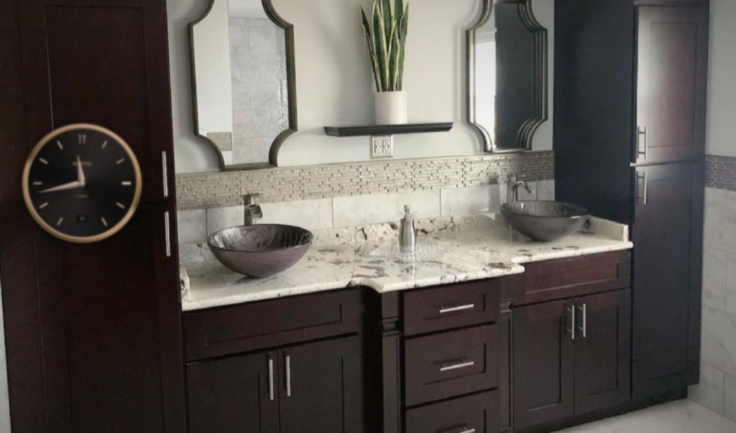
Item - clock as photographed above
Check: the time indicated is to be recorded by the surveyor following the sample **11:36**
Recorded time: **11:43**
